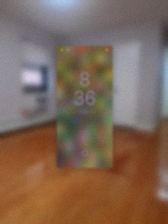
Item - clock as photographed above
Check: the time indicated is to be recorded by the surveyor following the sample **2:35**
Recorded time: **8:36**
